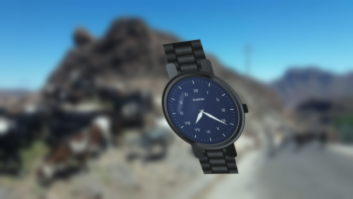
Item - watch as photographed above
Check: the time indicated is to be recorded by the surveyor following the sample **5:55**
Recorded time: **7:21**
